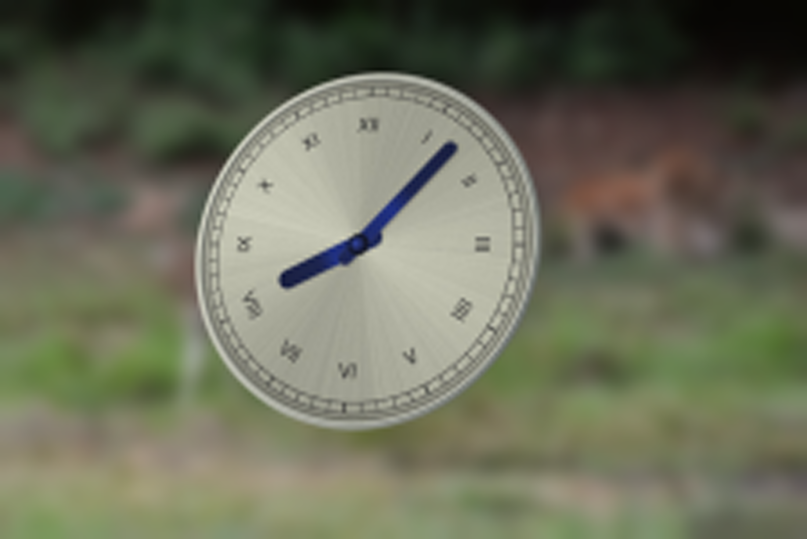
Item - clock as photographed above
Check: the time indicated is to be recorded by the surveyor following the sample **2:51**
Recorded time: **8:07**
